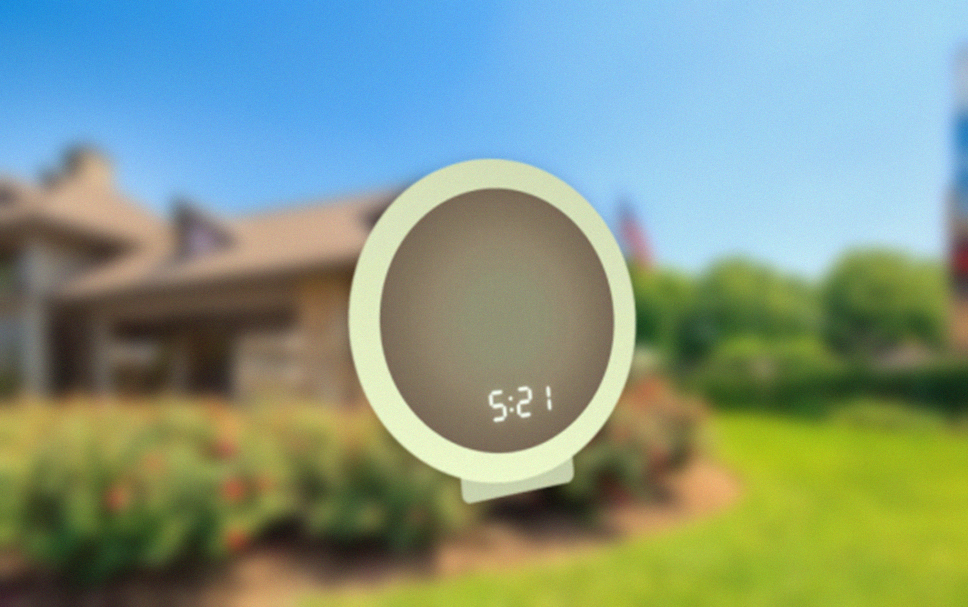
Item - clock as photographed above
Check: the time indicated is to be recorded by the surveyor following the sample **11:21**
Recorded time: **5:21**
